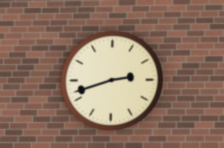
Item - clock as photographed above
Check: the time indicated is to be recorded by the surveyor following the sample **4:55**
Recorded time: **2:42**
